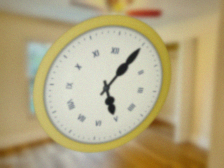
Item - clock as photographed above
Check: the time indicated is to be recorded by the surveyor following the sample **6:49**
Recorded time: **5:05**
